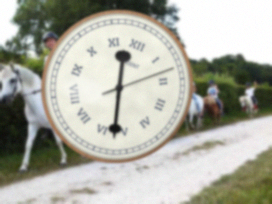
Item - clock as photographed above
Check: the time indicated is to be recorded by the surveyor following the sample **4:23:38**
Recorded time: **11:27:08**
